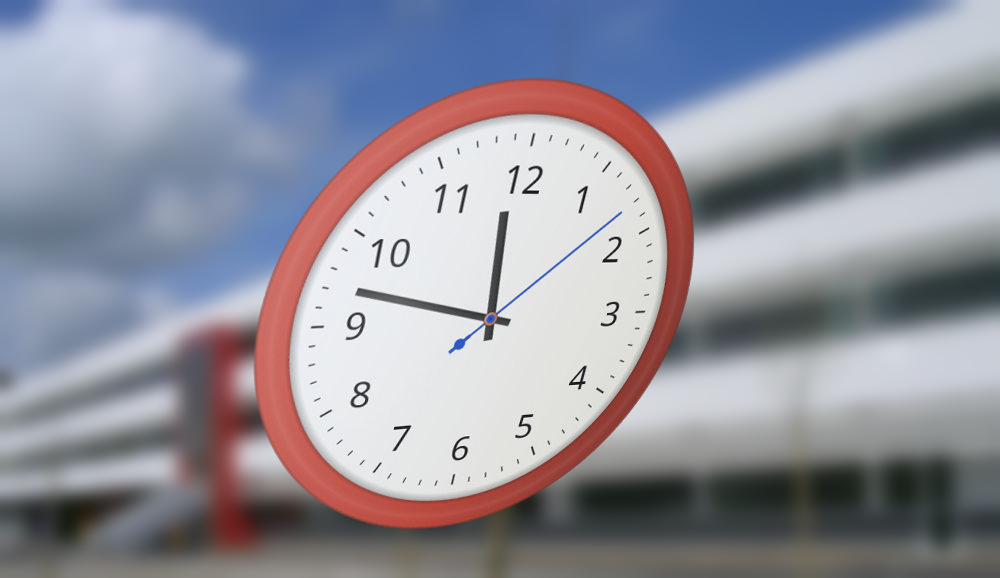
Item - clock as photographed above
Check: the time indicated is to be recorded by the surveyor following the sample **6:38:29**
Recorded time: **11:47:08**
